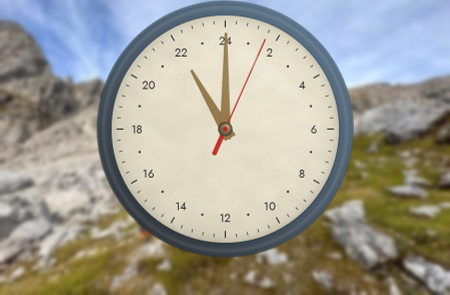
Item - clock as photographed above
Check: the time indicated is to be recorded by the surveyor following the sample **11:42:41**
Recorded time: **22:00:04**
